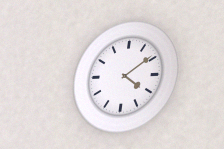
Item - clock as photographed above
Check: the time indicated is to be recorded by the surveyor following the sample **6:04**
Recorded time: **4:09**
